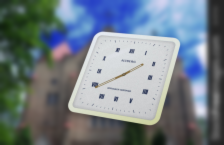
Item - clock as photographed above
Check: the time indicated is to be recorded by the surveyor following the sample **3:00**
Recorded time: **1:39**
